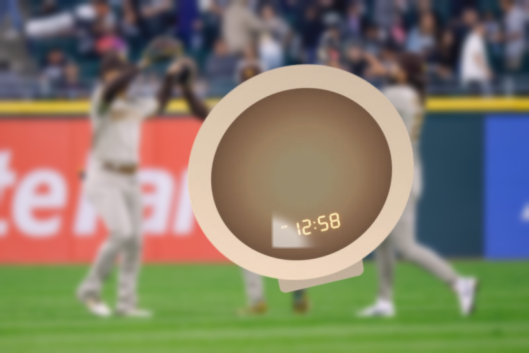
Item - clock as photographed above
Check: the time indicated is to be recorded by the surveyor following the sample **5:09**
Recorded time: **12:58**
